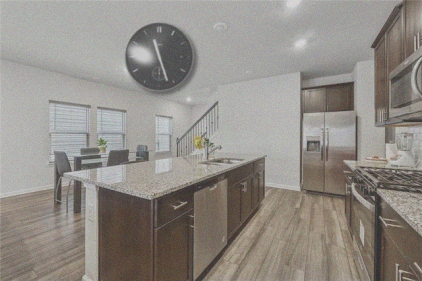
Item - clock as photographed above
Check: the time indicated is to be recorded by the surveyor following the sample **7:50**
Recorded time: **11:27**
